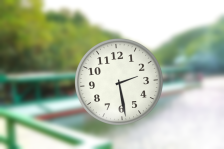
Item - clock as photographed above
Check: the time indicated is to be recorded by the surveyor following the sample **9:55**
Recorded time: **2:29**
